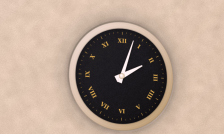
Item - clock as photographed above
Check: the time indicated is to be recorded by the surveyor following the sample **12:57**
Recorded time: **2:03**
